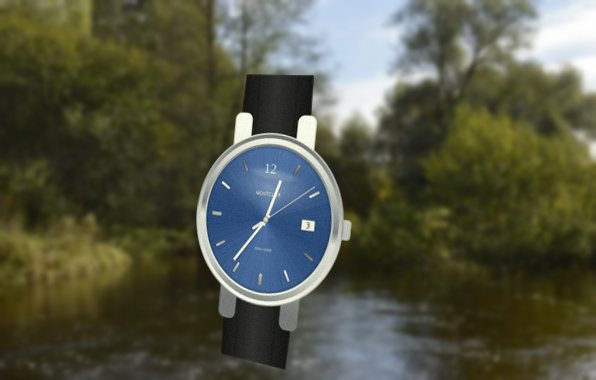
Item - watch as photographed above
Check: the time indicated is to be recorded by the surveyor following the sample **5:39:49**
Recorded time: **12:36:09**
